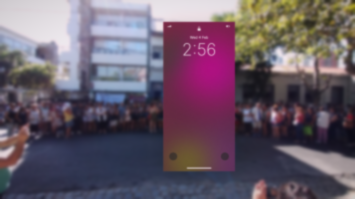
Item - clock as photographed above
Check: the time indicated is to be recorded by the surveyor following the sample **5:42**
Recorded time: **2:56**
